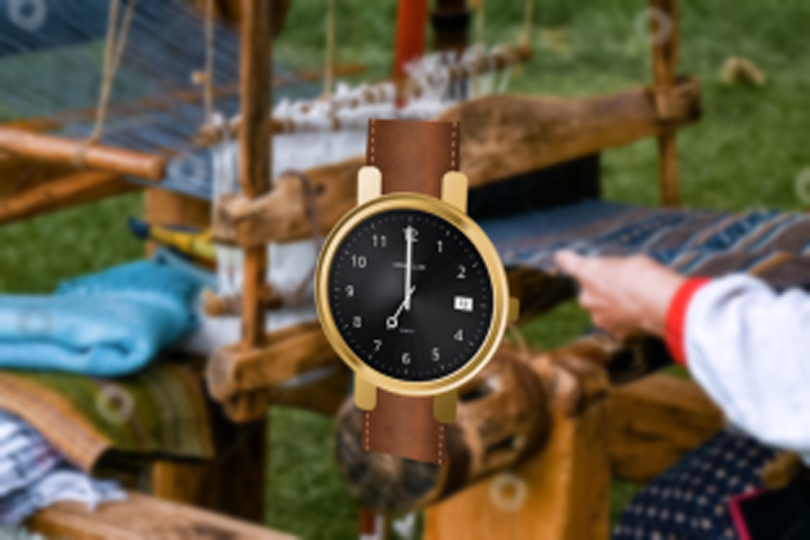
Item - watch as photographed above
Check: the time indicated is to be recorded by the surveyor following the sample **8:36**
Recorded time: **7:00**
